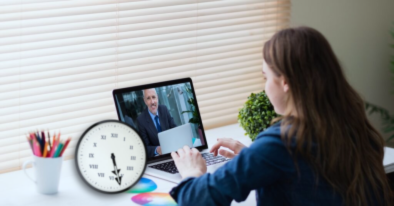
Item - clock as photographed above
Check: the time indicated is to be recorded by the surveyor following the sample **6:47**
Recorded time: **5:27**
